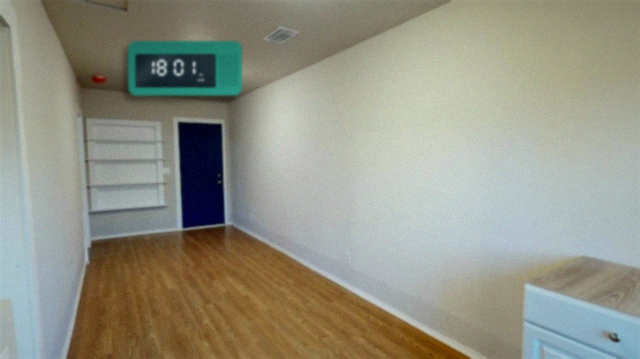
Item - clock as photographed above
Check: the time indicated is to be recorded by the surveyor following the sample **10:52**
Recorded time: **18:01**
